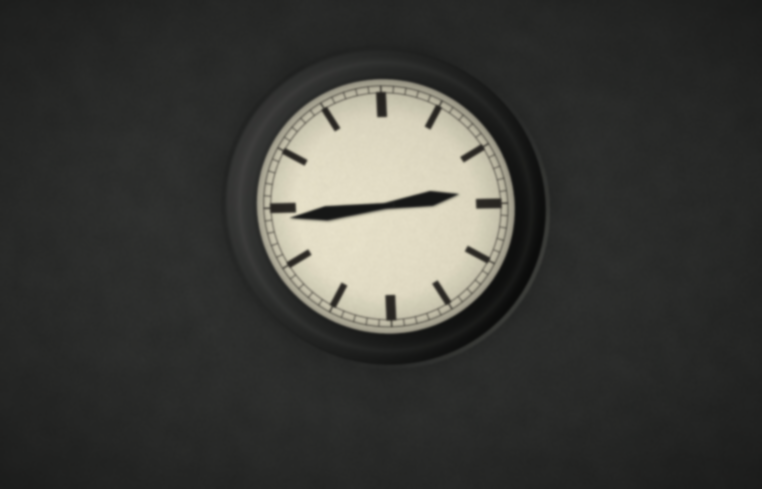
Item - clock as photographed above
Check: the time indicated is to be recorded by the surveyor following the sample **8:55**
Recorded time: **2:44**
